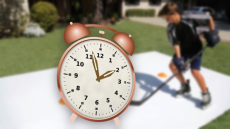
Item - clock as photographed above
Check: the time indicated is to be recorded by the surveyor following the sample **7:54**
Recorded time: **1:57**
